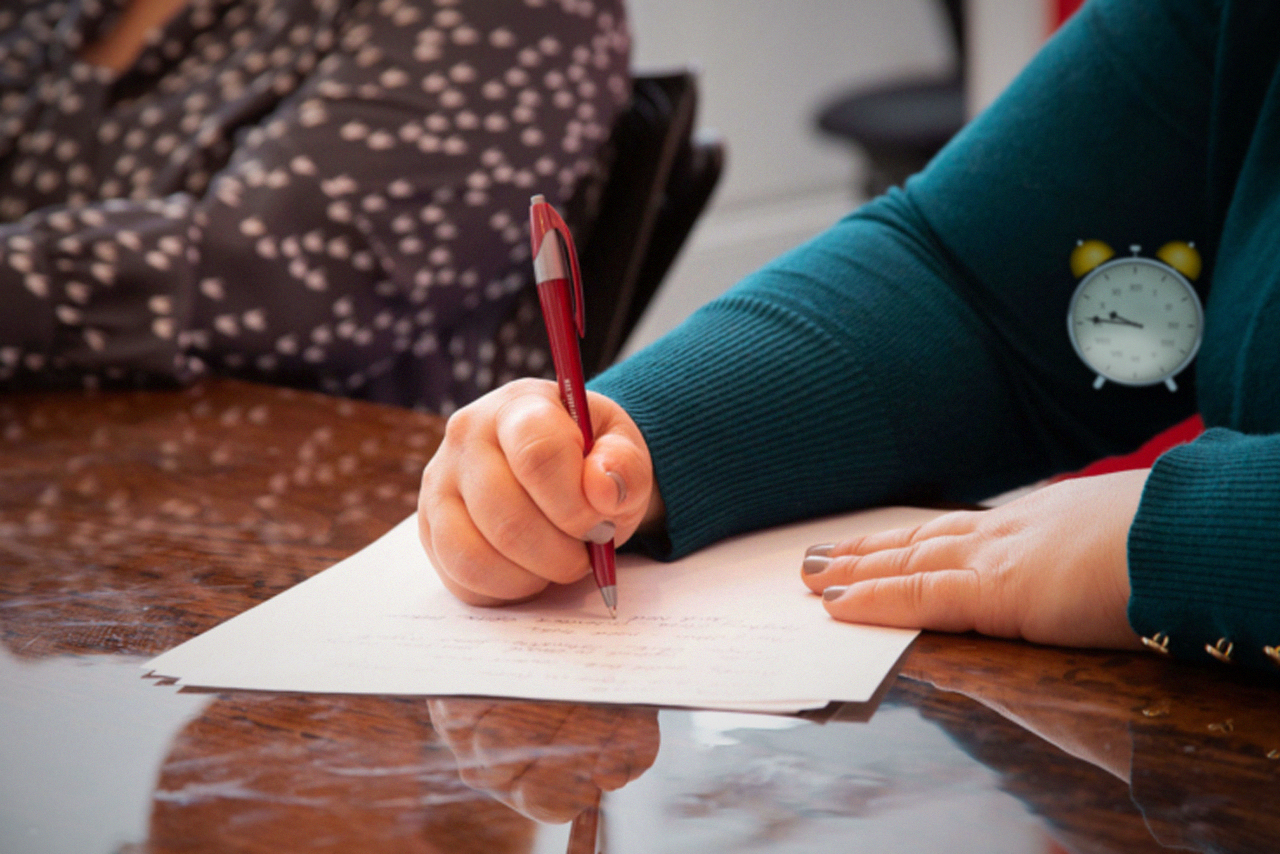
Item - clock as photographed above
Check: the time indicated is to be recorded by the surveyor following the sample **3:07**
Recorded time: **9:46**
